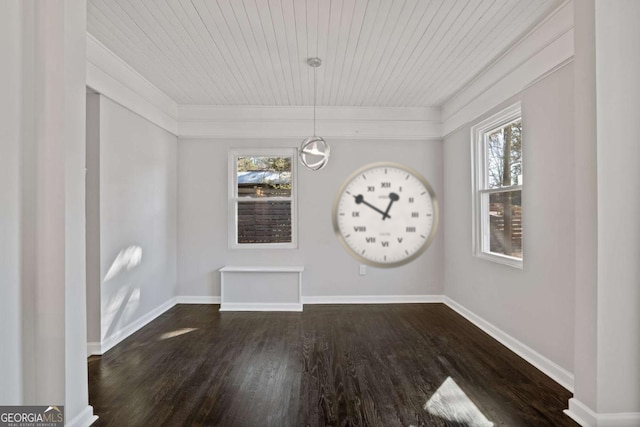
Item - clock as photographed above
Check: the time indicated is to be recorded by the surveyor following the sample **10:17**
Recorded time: **12:50**
